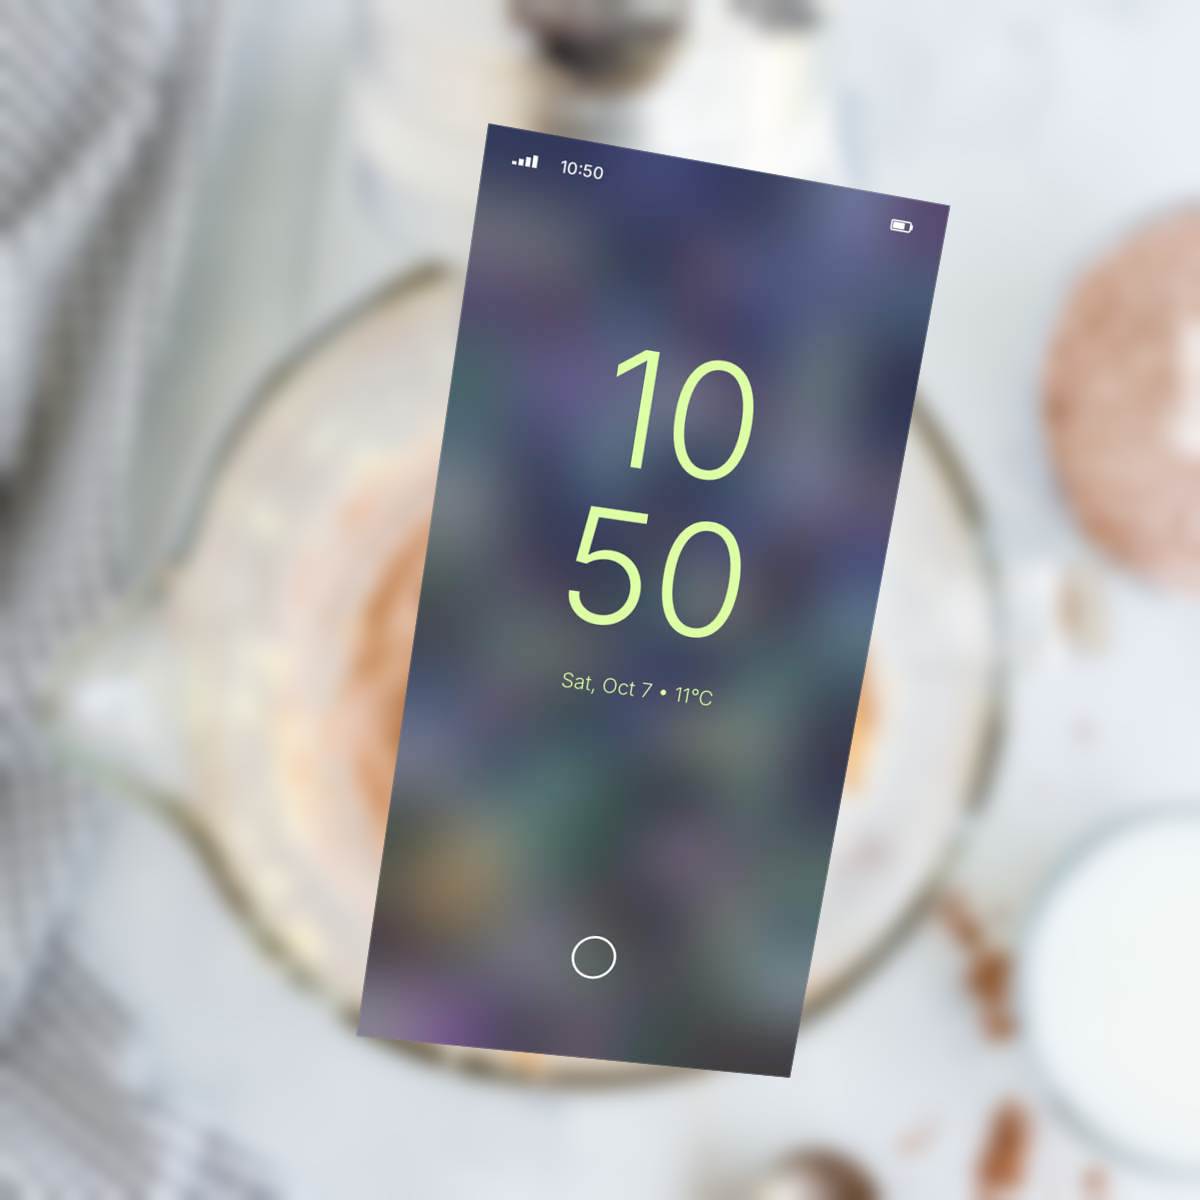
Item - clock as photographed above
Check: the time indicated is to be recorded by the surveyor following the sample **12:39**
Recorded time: **10:50**
